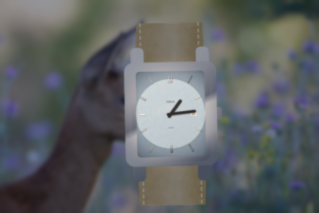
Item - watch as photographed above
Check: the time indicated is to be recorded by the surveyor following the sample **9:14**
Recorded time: **1:14**
